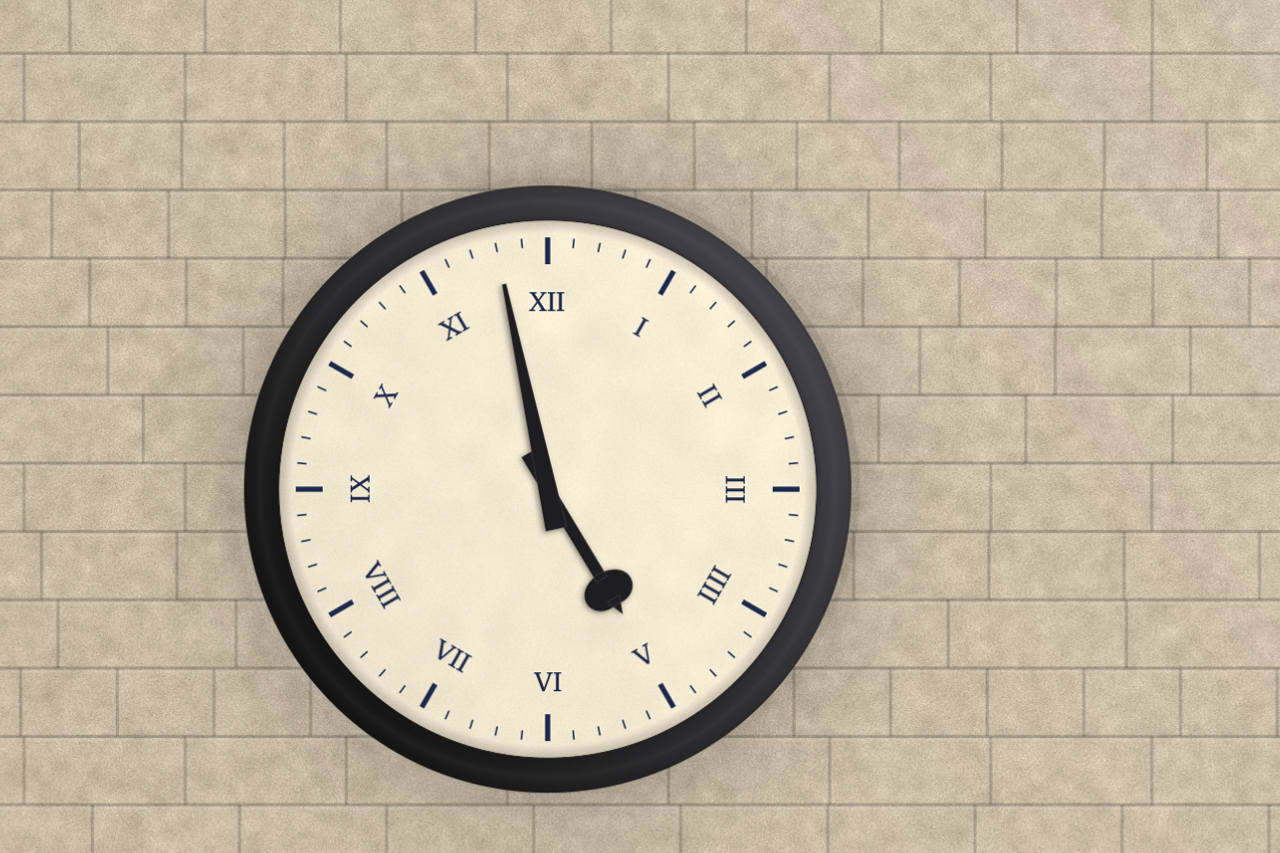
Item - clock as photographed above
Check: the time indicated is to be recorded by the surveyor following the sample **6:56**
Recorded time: **4:58**
